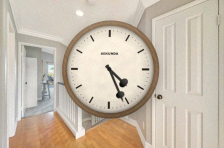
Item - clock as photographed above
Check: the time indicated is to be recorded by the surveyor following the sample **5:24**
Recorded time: **4:26**
